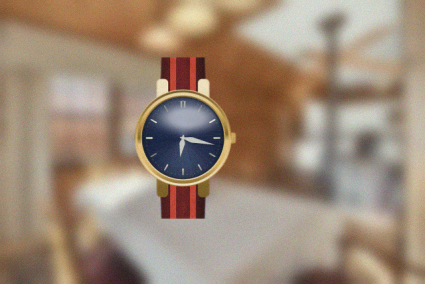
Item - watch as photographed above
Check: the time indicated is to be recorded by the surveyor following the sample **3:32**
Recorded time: **6:17**
